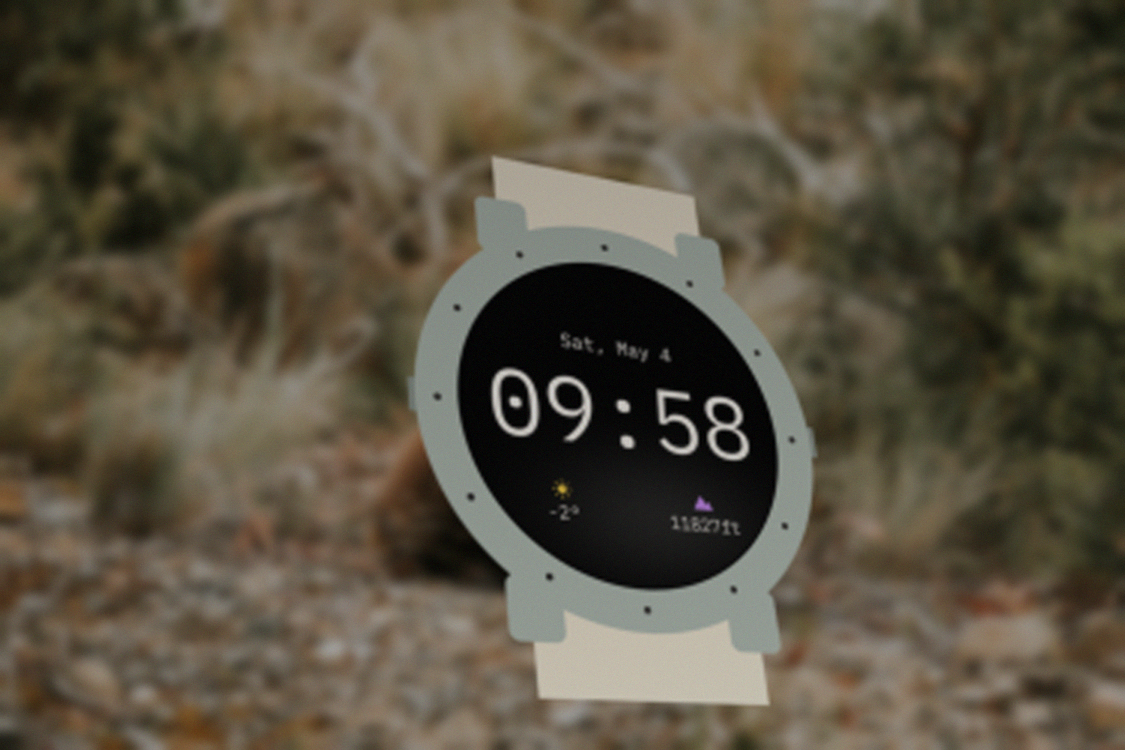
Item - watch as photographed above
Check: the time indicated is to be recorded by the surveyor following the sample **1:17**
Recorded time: **9:58**
